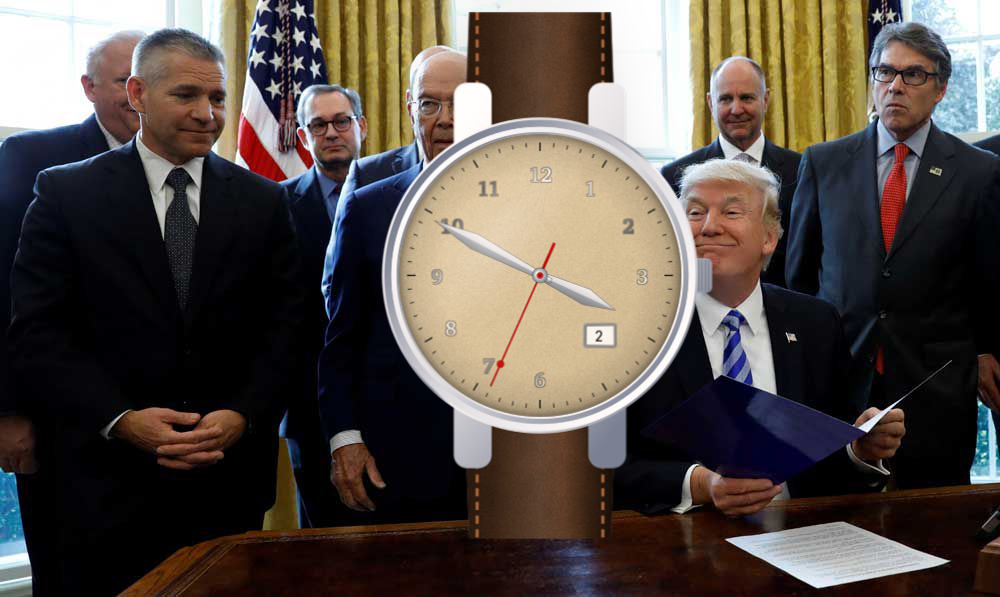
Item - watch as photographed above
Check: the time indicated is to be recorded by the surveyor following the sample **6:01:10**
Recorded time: **3:49:34**
